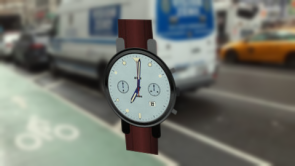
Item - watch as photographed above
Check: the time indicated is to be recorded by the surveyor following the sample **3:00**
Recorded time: **7:01**
